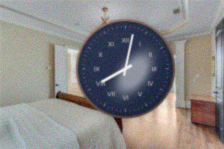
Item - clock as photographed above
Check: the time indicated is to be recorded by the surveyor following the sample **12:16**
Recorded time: **8:02**
